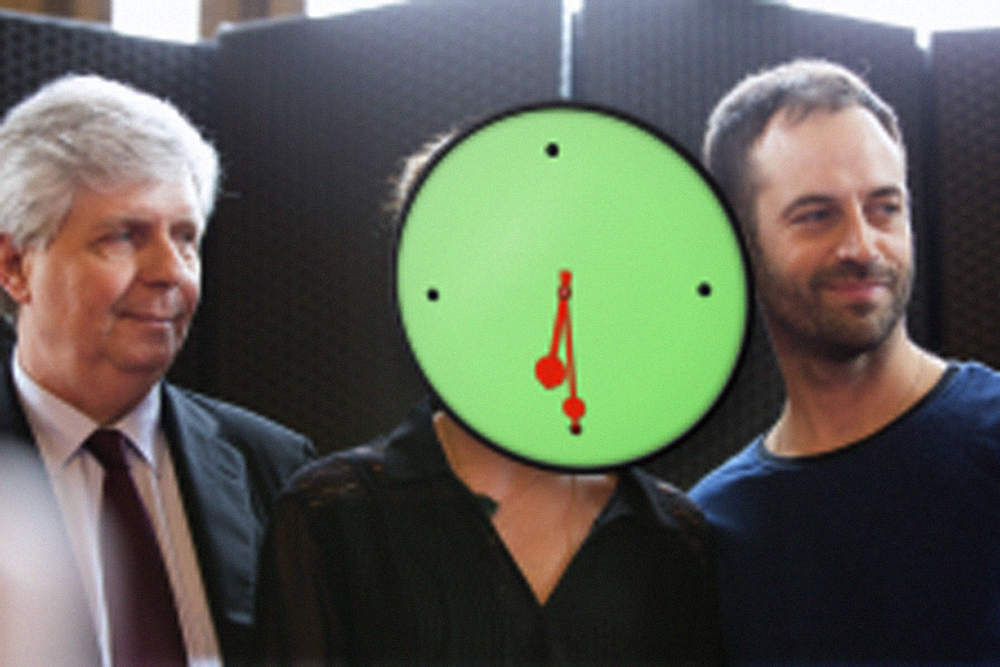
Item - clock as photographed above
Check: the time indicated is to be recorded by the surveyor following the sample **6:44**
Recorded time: **6:30**
